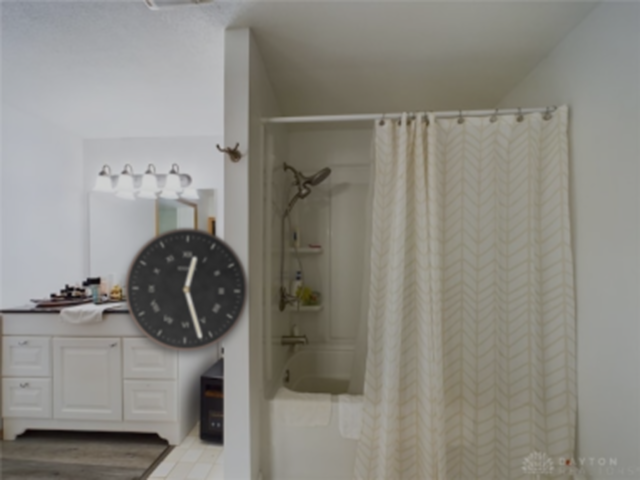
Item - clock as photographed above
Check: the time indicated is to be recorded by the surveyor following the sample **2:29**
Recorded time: **12:27**
